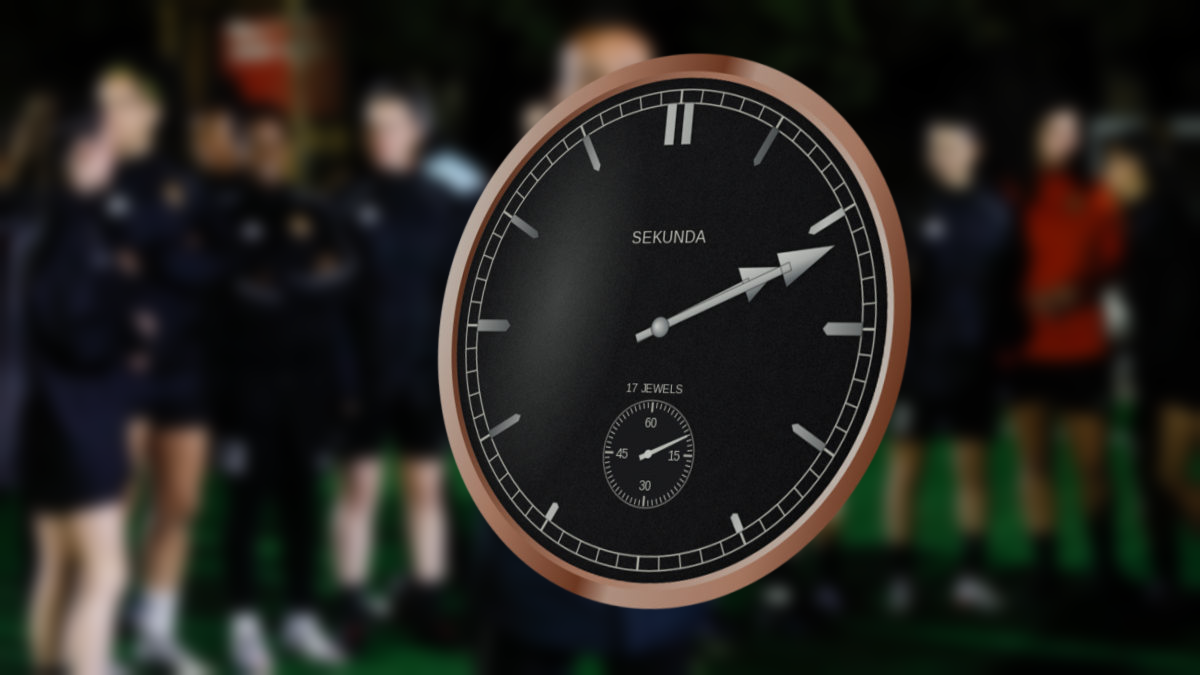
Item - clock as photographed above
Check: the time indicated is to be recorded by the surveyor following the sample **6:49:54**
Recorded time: **2:11:11**
